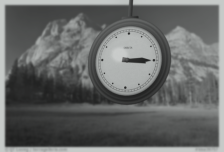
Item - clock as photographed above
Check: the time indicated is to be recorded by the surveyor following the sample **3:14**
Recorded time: **3:15**
